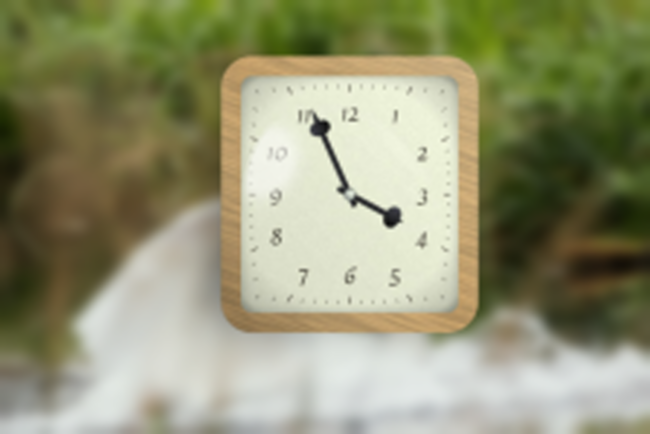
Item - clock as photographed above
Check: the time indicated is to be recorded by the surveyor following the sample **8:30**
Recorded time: **3:56**
